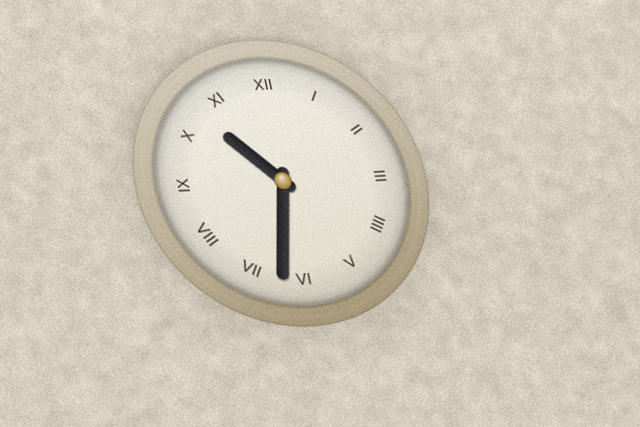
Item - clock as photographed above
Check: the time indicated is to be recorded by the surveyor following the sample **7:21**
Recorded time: **10:32**
